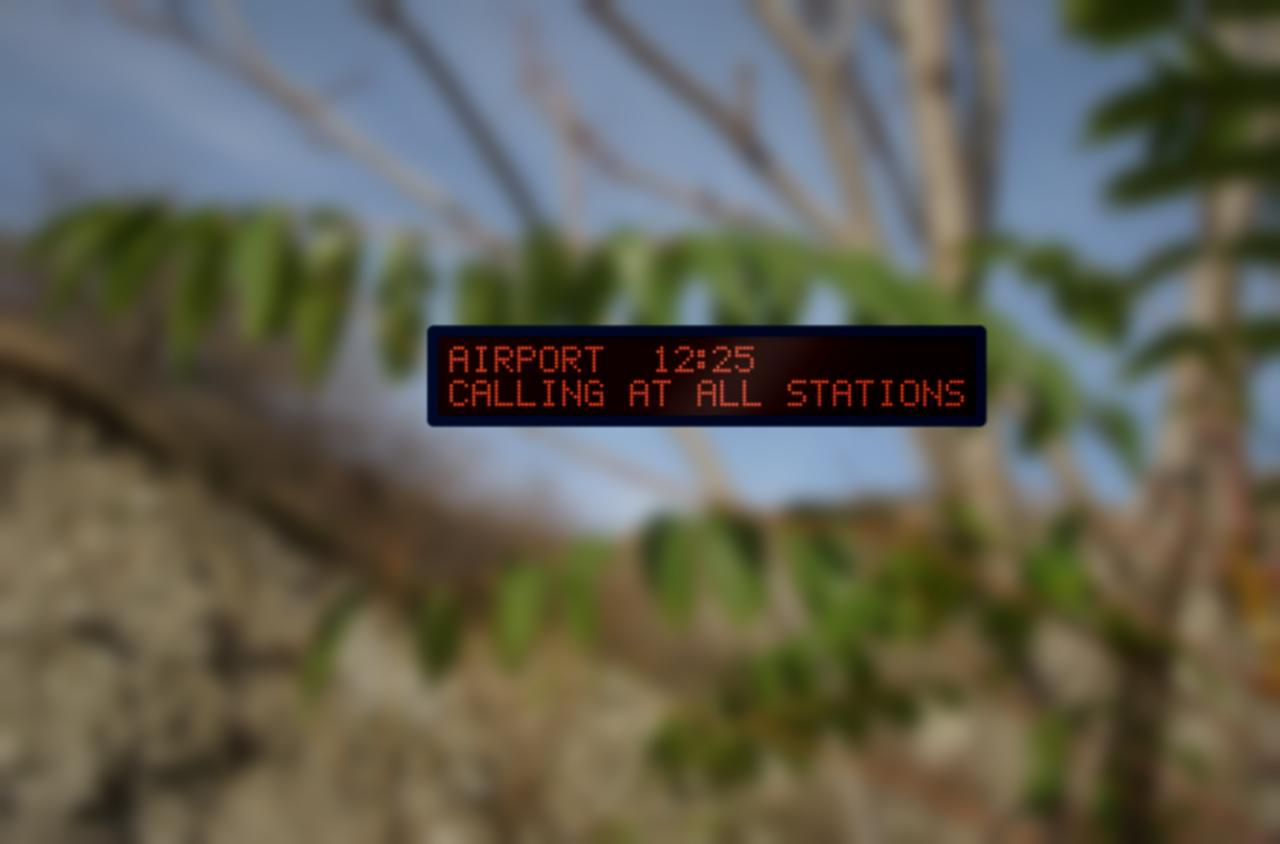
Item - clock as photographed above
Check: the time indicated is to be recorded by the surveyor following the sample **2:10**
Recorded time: **12:25**
